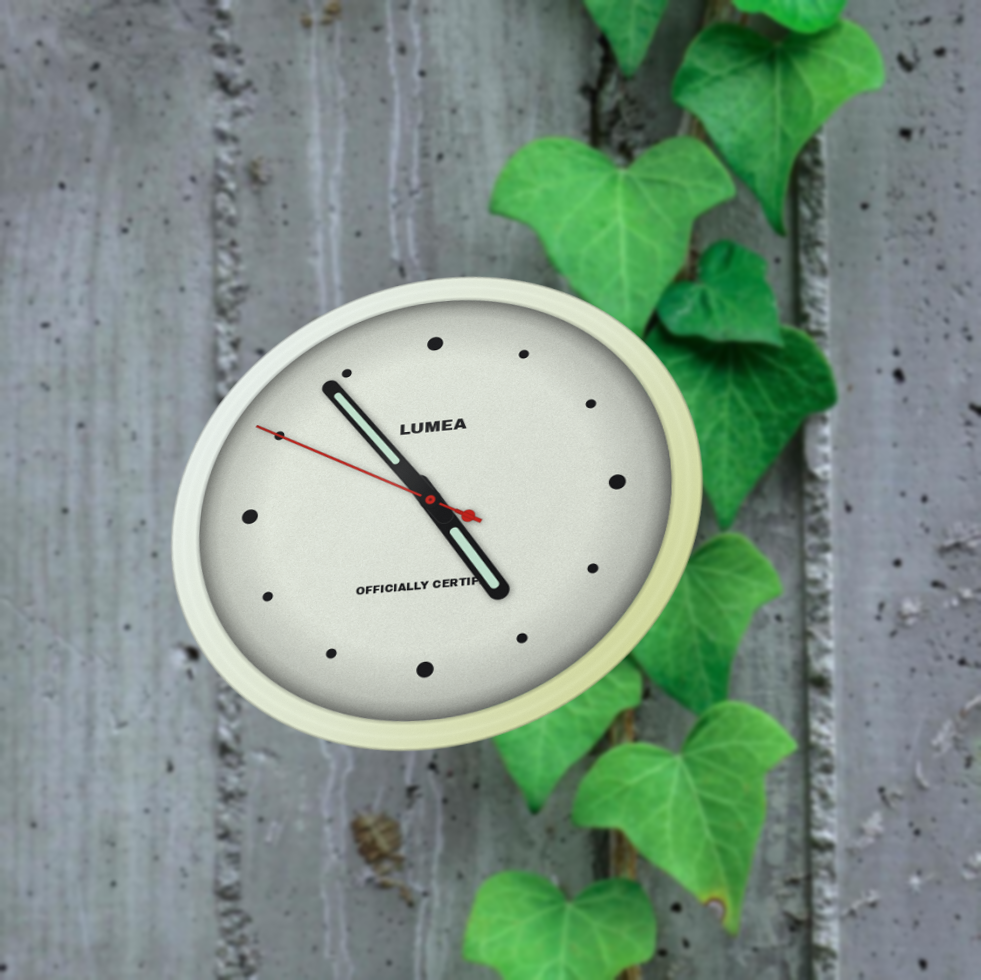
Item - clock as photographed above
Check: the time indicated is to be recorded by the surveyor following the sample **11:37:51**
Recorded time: **4:53:50**
